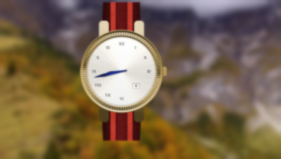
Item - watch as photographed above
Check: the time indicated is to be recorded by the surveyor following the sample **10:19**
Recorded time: **8:43**
